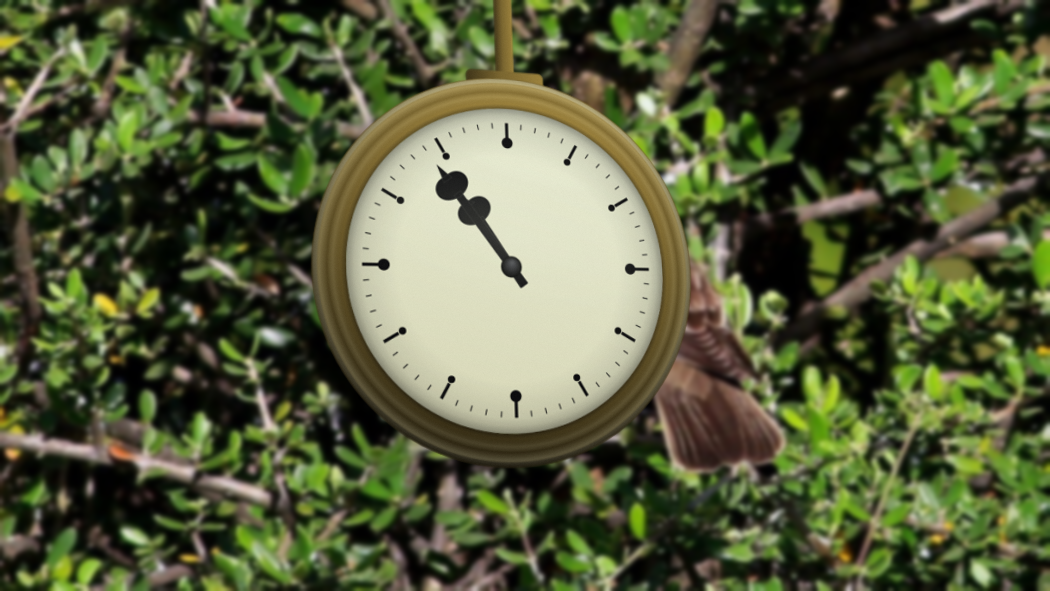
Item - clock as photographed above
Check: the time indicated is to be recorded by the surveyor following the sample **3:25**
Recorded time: **10:54**
